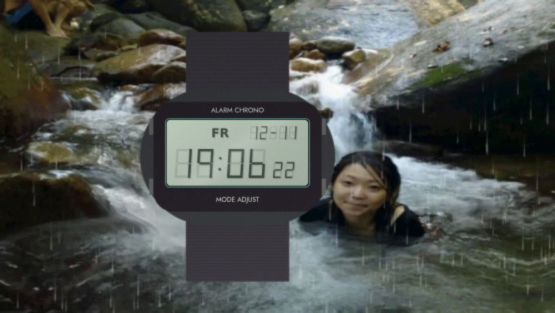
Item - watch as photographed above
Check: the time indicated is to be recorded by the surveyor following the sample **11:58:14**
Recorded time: **19:06:22**
